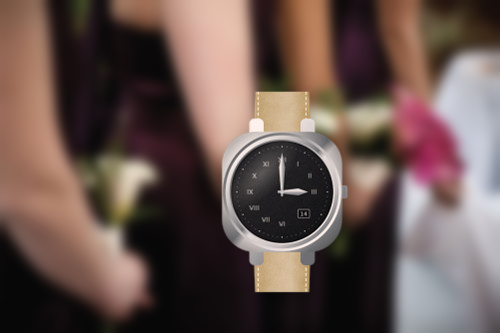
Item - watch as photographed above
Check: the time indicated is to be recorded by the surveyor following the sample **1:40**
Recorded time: **3:00**
